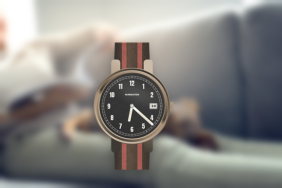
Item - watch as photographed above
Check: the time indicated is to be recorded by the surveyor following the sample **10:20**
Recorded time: **6:22**
